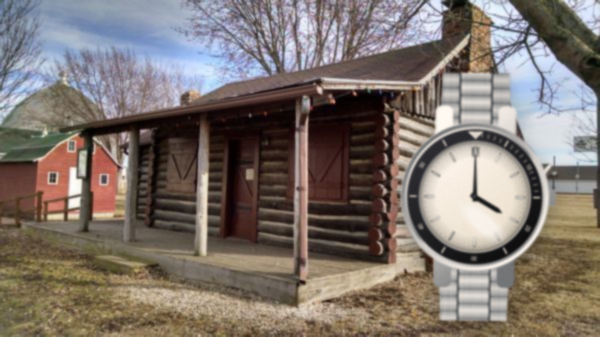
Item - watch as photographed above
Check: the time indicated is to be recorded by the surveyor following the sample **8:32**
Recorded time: **4:00**
